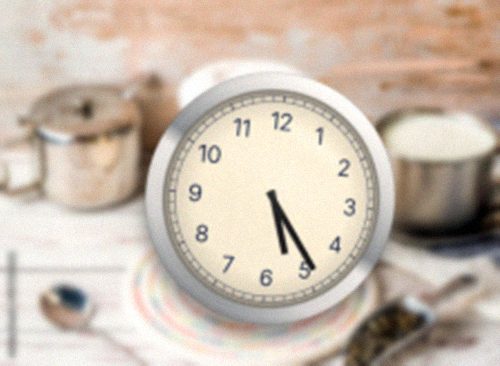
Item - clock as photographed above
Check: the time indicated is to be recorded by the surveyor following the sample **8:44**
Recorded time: **5:24**
